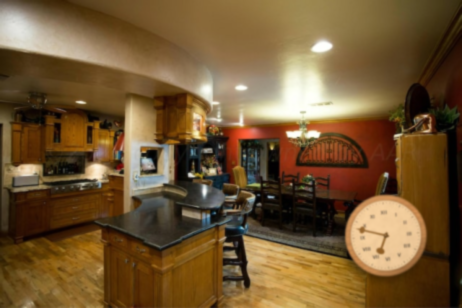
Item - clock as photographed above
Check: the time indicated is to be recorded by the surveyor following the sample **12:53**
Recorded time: **6:48**
